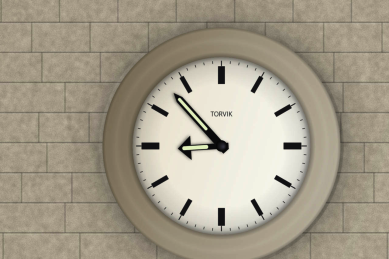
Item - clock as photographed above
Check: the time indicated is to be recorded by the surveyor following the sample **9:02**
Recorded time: **8:53**
